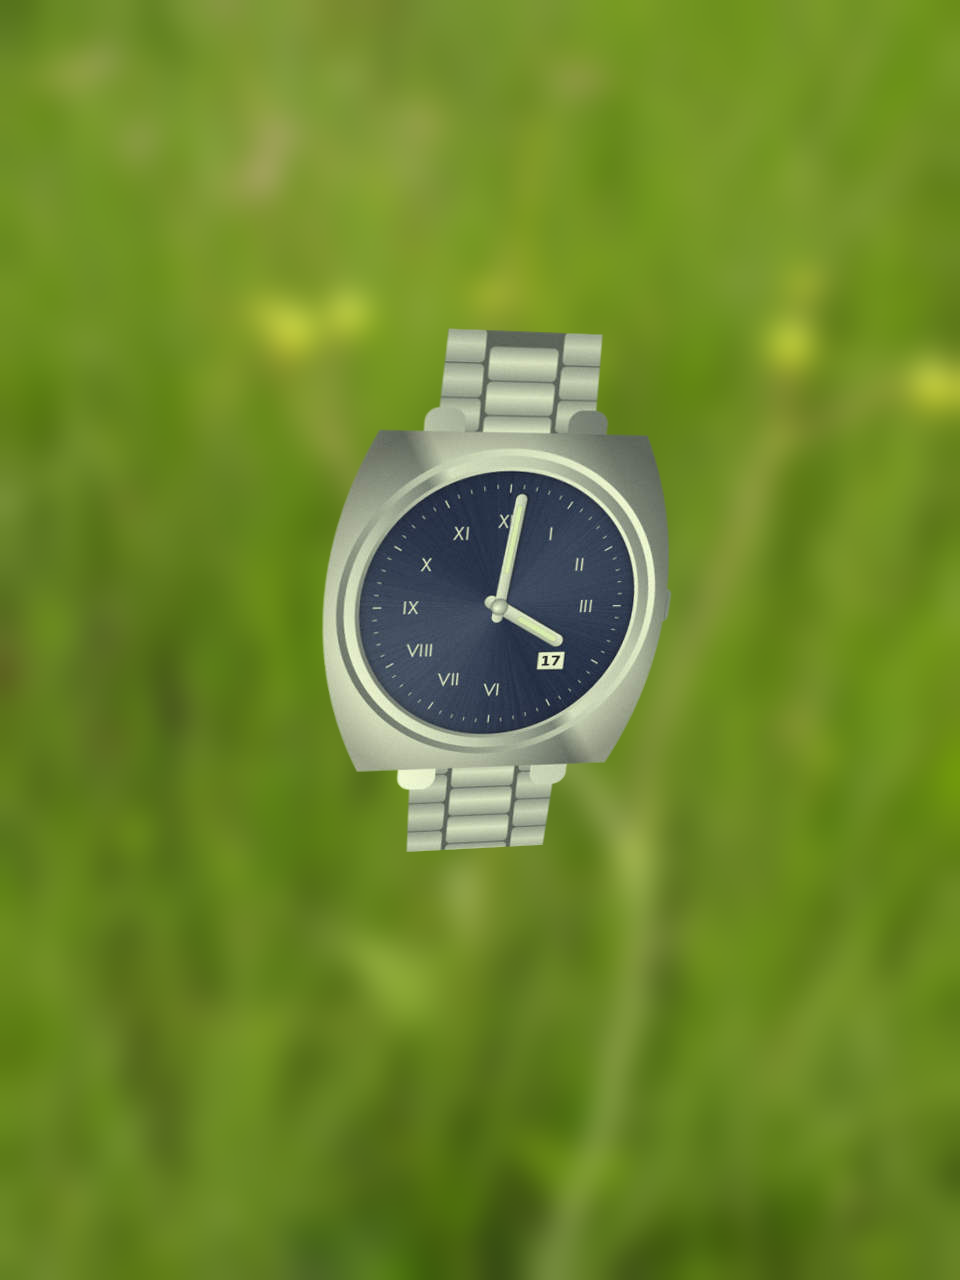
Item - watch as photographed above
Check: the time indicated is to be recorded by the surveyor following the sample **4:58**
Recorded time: **4:01**
